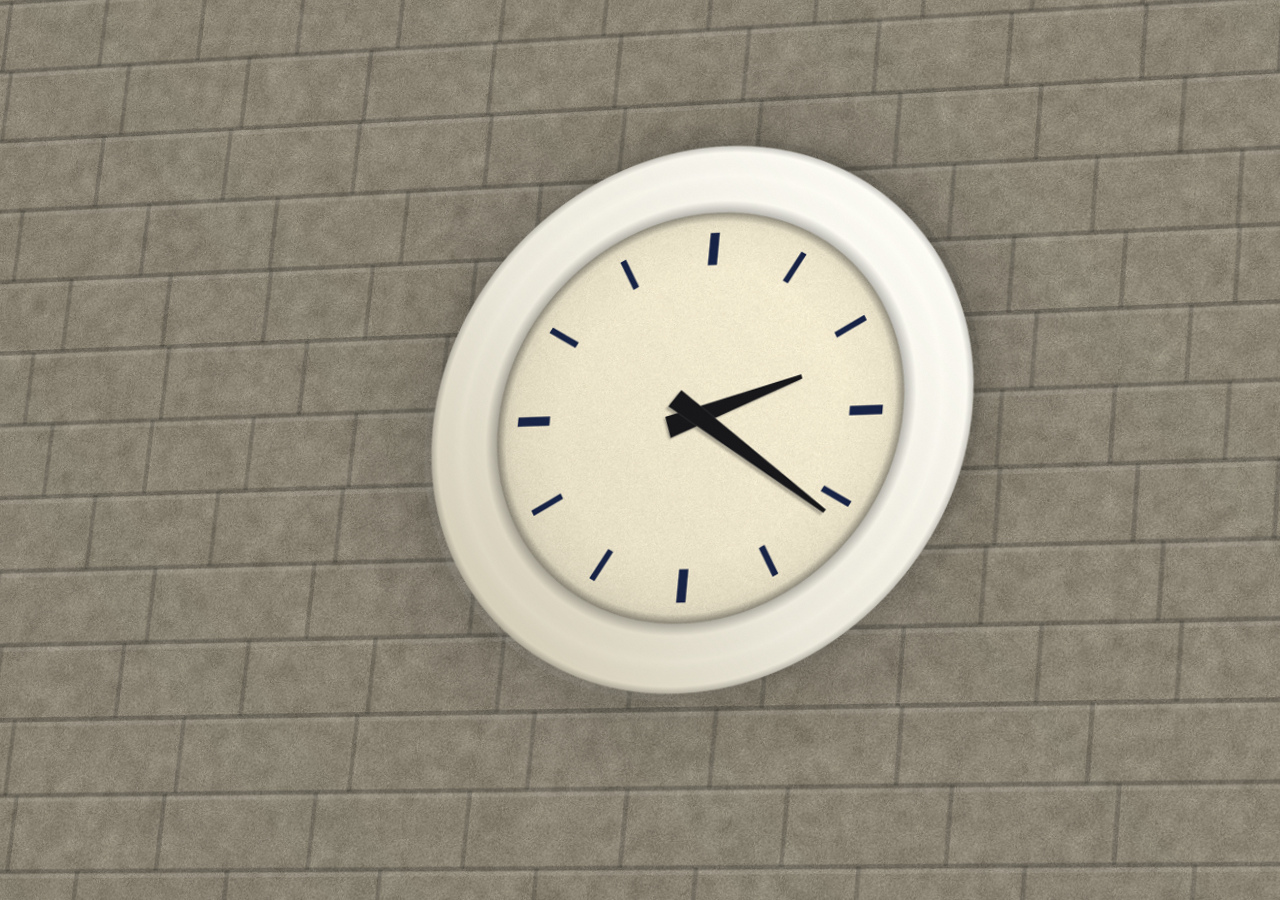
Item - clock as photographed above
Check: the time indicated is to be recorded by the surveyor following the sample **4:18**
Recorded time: **2:21**
